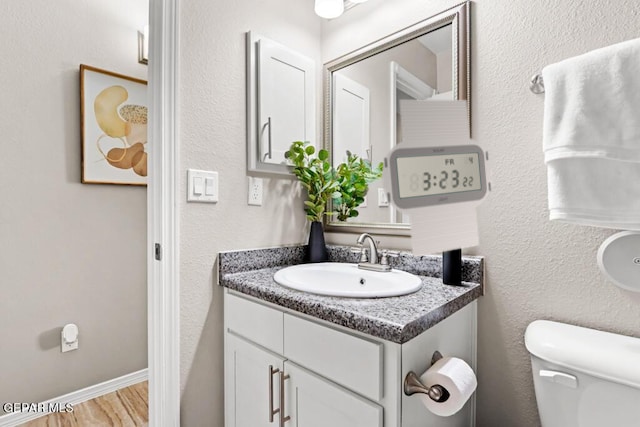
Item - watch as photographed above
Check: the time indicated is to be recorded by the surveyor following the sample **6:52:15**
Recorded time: **3:23:22**
